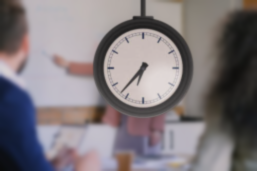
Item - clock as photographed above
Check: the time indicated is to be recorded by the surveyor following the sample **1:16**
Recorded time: **6:37**
